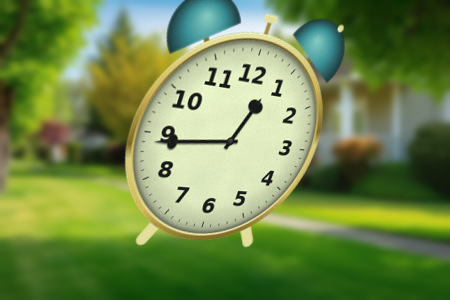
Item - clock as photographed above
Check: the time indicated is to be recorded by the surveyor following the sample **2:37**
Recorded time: **12:44**
